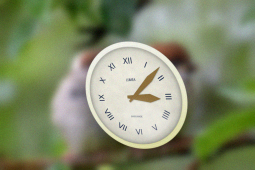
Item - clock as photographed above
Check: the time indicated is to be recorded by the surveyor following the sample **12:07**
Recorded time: **3:08**
